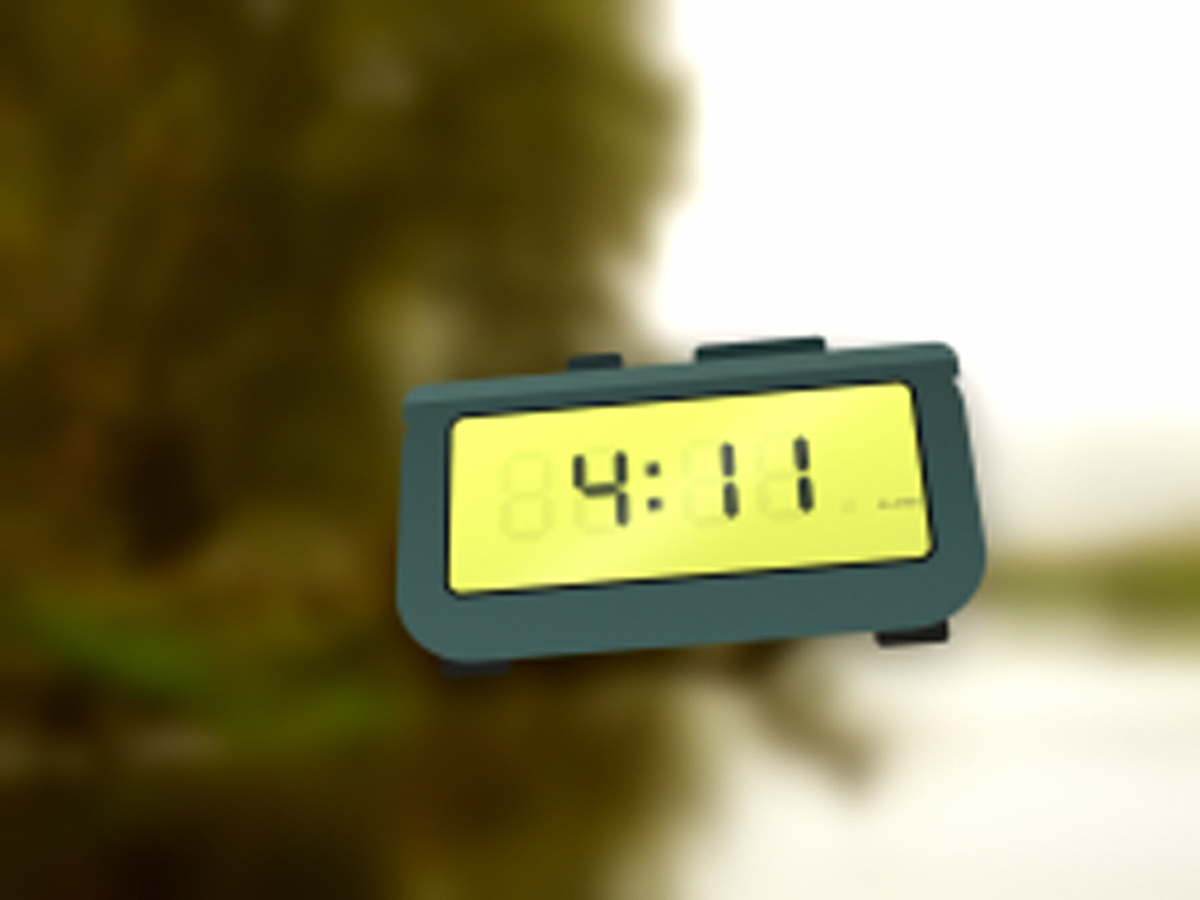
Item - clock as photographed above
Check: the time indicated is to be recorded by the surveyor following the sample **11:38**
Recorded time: **4:11**
